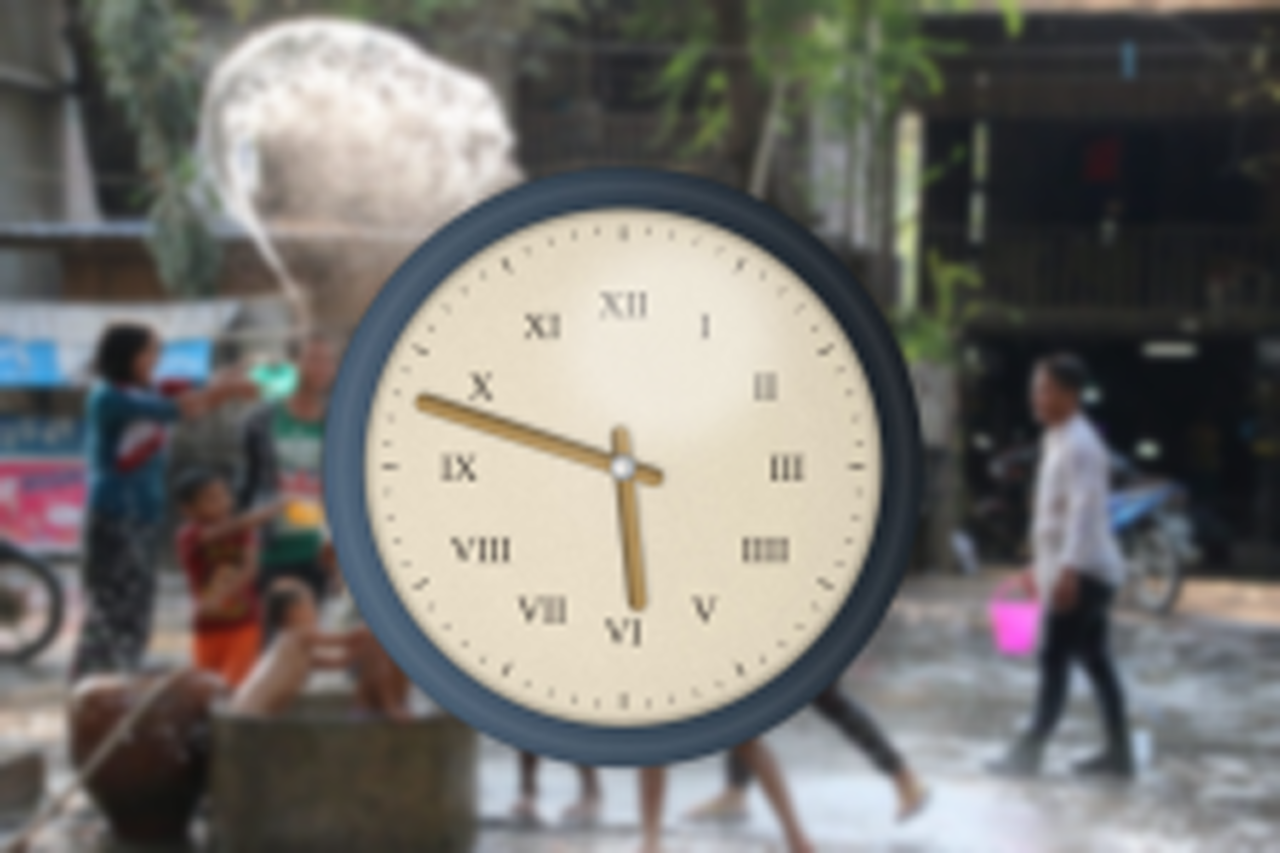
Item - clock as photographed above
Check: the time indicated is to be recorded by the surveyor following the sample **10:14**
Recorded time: **5:48**
